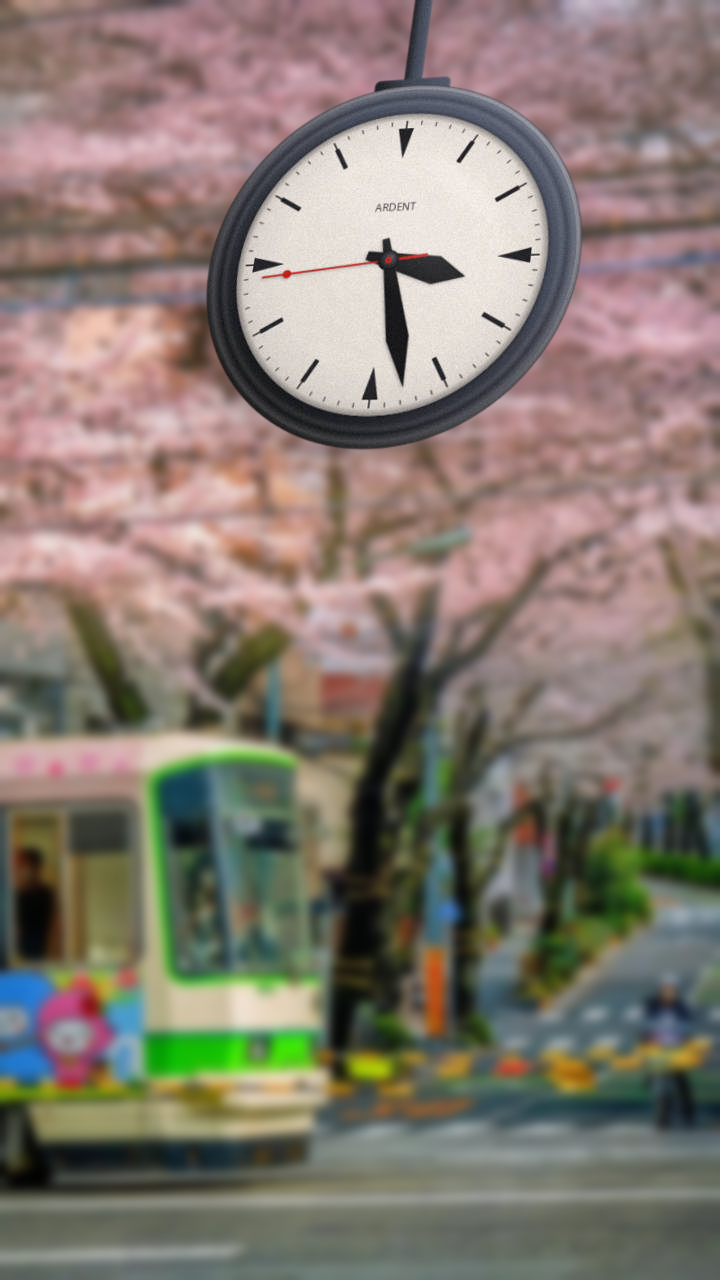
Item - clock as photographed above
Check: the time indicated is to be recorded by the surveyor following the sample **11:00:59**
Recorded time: **3:27:44**
